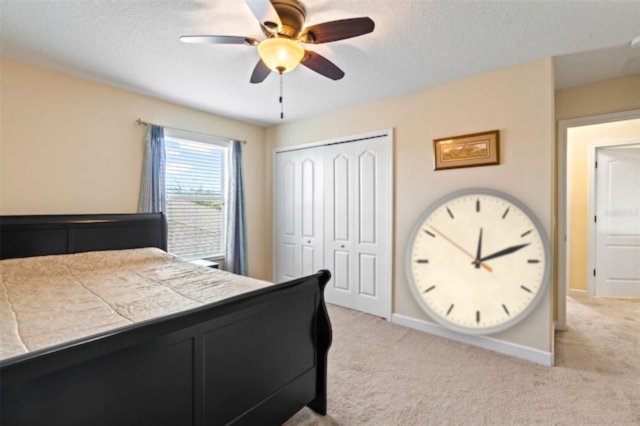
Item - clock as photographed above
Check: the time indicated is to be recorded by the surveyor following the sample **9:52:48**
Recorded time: **12:11:51**
